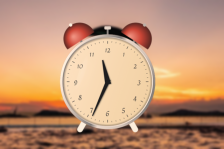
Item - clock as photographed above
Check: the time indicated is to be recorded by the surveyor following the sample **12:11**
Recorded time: **11:34**
